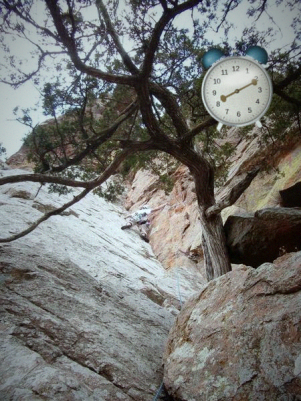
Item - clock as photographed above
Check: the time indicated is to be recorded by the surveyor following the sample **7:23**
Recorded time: **8:11**
